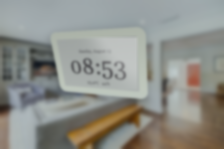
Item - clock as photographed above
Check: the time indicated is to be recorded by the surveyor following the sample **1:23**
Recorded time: **8:53**
